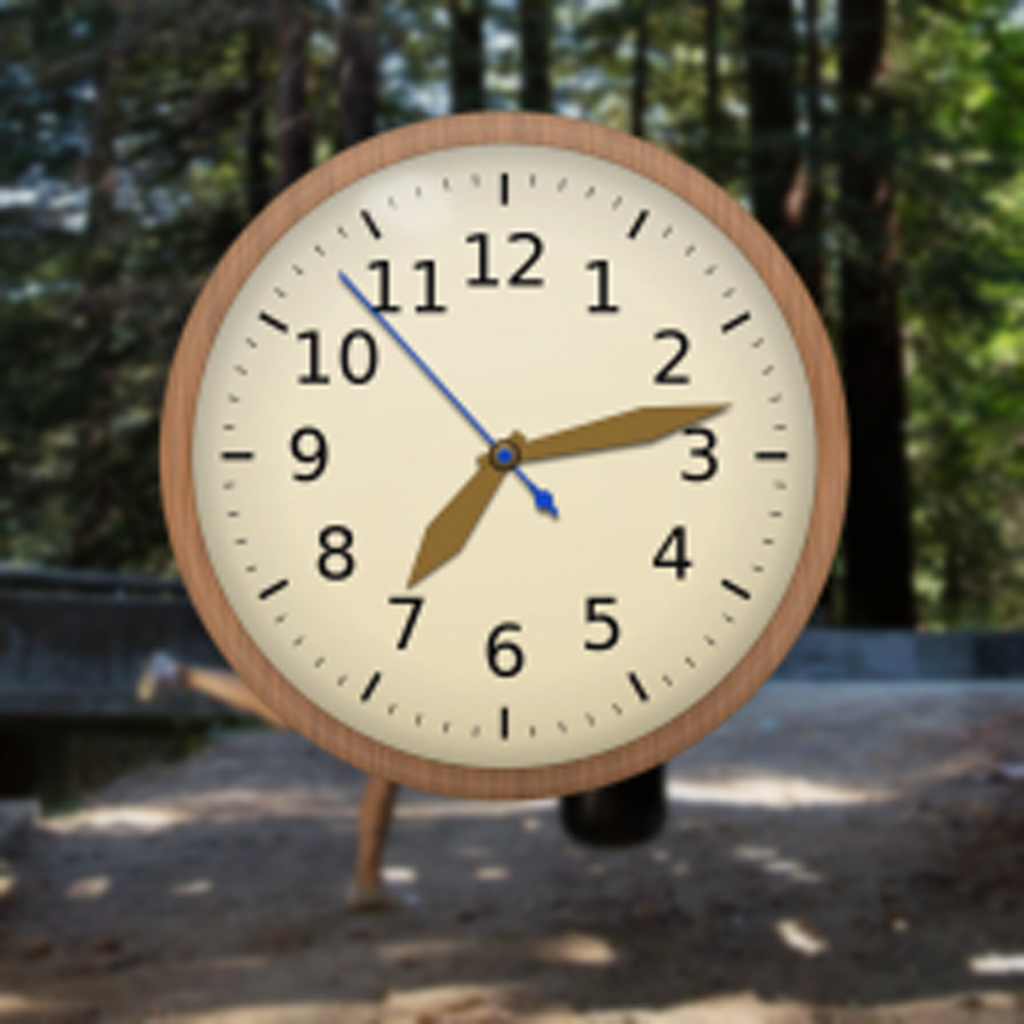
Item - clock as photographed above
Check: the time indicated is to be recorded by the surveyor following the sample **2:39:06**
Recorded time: **7:12:53**
